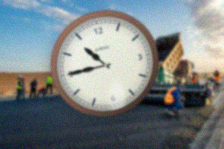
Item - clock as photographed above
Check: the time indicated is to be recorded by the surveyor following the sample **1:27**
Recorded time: **10:45**
